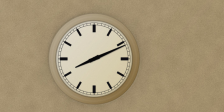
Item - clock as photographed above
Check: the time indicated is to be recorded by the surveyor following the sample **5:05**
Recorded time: **8:11**
